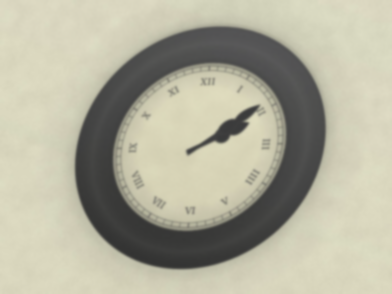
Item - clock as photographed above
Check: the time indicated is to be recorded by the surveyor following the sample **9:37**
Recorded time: **2:09**
